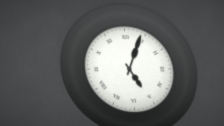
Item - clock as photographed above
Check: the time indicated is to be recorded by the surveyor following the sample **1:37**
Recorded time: **5:04**
